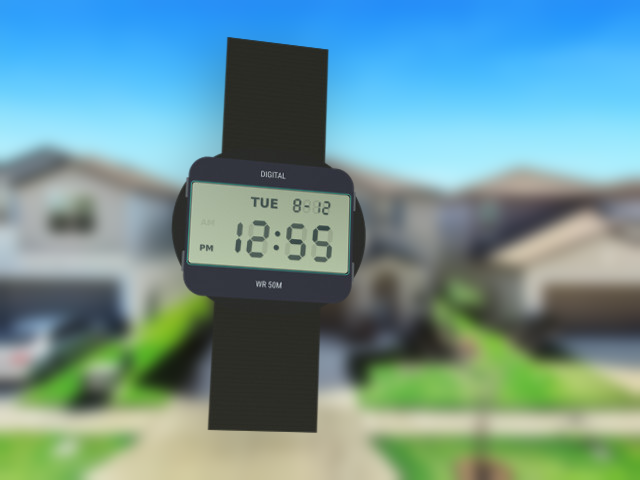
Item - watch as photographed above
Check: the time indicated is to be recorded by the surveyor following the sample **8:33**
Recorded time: **12:55**
